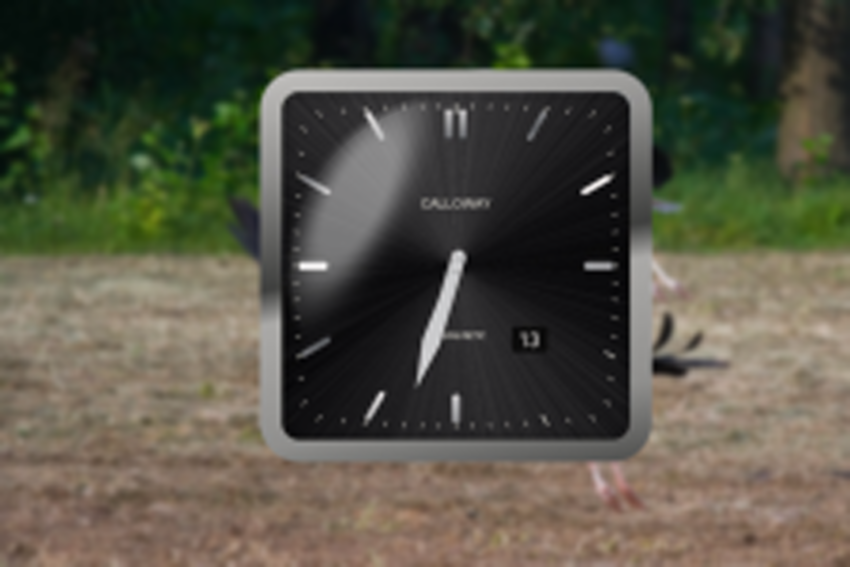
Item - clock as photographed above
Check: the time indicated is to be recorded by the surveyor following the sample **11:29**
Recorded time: **6:33**
